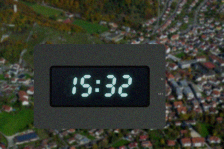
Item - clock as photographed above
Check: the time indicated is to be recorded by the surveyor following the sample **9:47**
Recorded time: **15:32**
